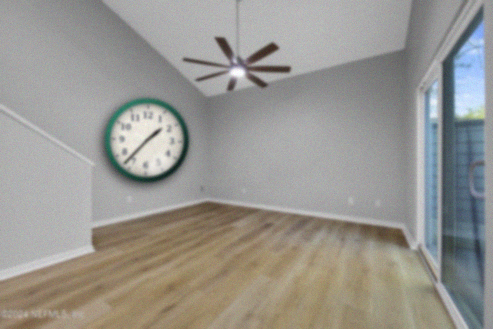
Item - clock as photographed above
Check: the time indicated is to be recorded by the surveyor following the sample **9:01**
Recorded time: **1:37**
